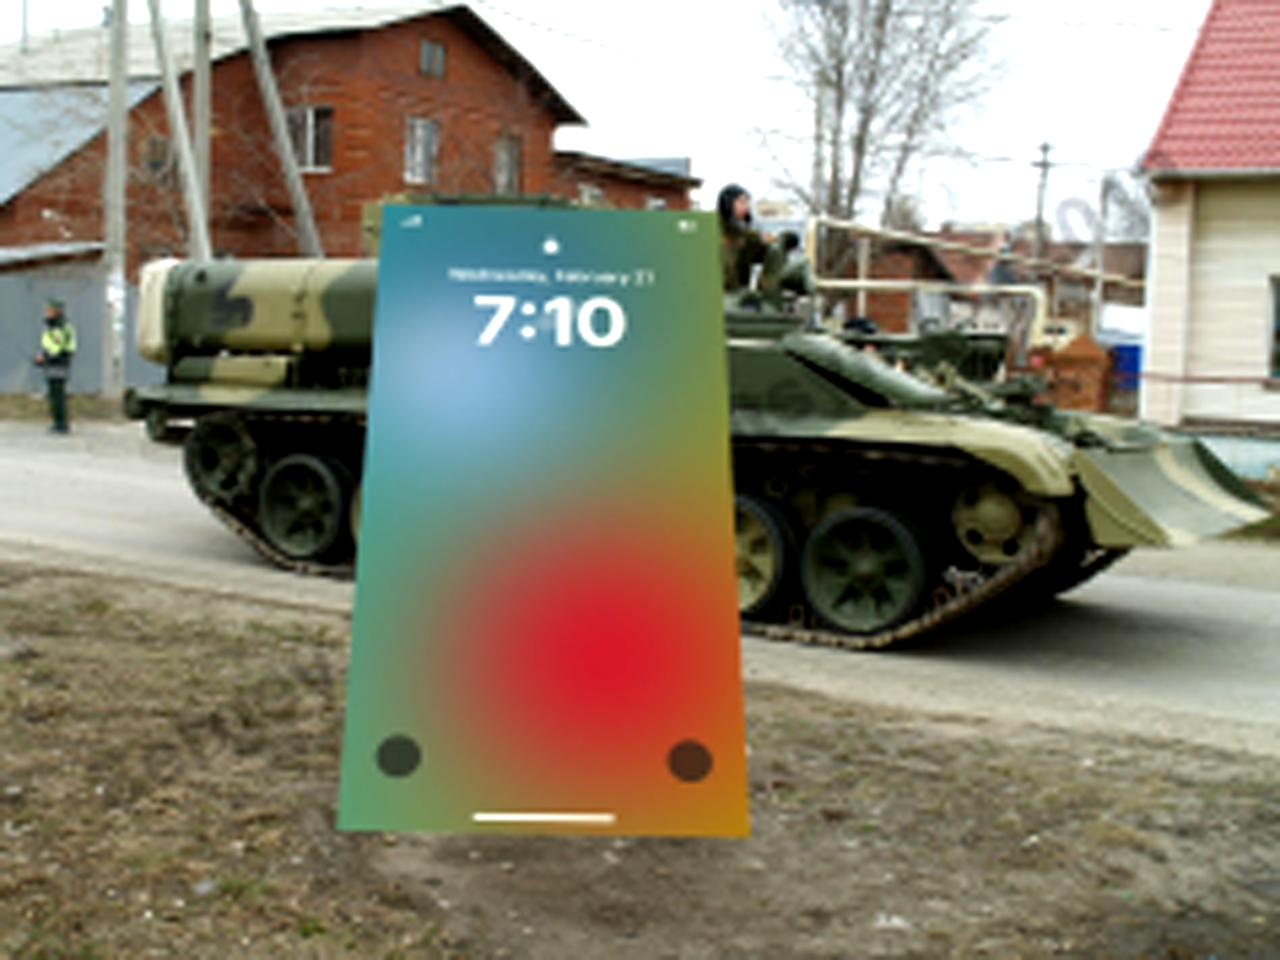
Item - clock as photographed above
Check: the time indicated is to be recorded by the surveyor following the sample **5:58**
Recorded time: **7:10**
